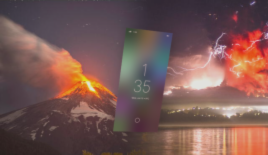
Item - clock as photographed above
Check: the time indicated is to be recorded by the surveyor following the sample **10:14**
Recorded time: **1:35**
